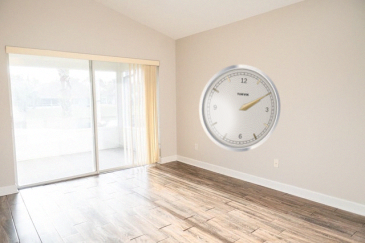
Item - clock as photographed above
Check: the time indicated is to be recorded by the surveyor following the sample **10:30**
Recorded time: **2:10**
